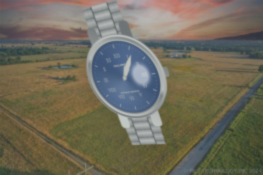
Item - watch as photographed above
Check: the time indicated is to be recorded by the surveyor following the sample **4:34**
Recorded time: **1:06**
